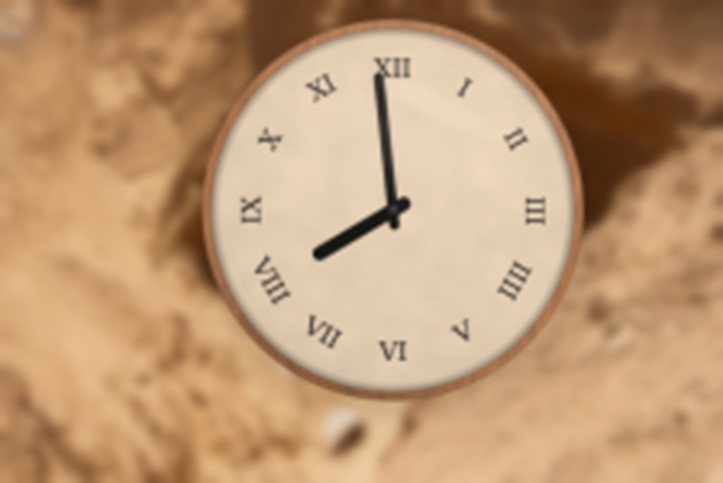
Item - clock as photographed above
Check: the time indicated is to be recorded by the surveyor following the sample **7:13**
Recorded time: **7:59**
